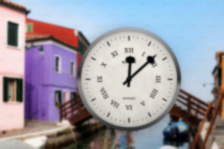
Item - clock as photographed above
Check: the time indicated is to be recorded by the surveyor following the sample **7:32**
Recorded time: **12:08**
